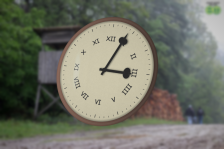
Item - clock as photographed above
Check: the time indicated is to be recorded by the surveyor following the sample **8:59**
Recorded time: **3:04**
